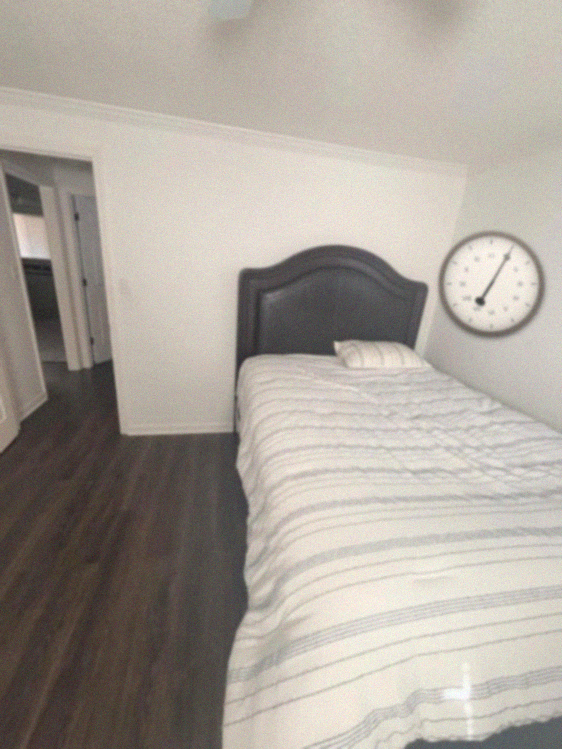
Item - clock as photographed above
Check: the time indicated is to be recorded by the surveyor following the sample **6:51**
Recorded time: **7:05**
